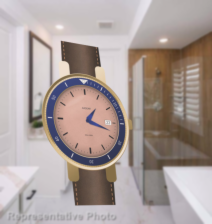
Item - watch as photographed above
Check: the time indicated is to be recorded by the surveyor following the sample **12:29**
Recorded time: **1:18**
